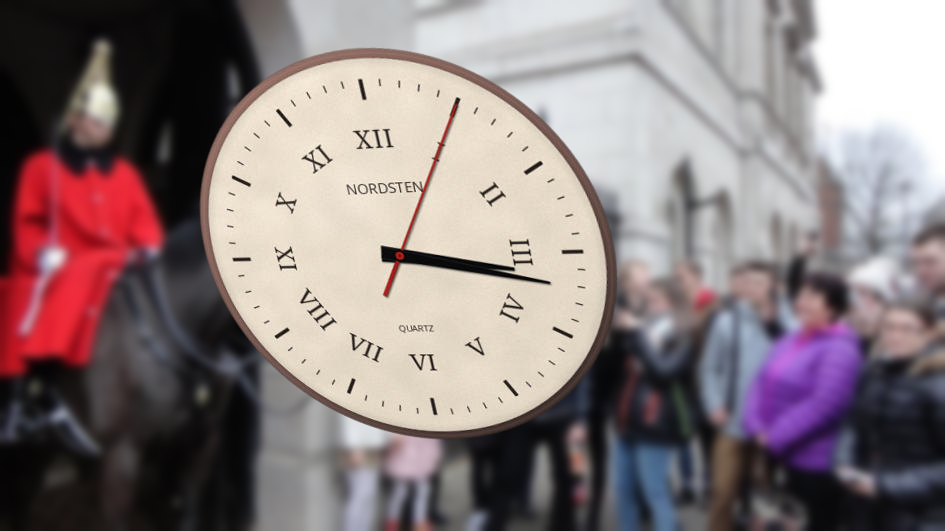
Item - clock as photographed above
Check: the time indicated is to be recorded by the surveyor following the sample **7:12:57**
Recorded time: **3:17:05**
